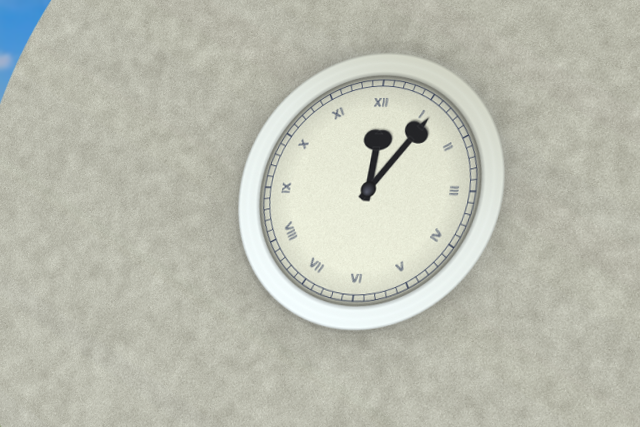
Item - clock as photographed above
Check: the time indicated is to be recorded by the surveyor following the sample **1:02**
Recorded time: **12:06**
